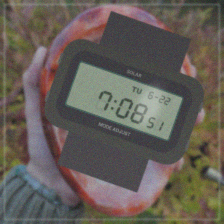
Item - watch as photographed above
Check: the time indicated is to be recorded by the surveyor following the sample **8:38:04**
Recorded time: **7:08:51**
